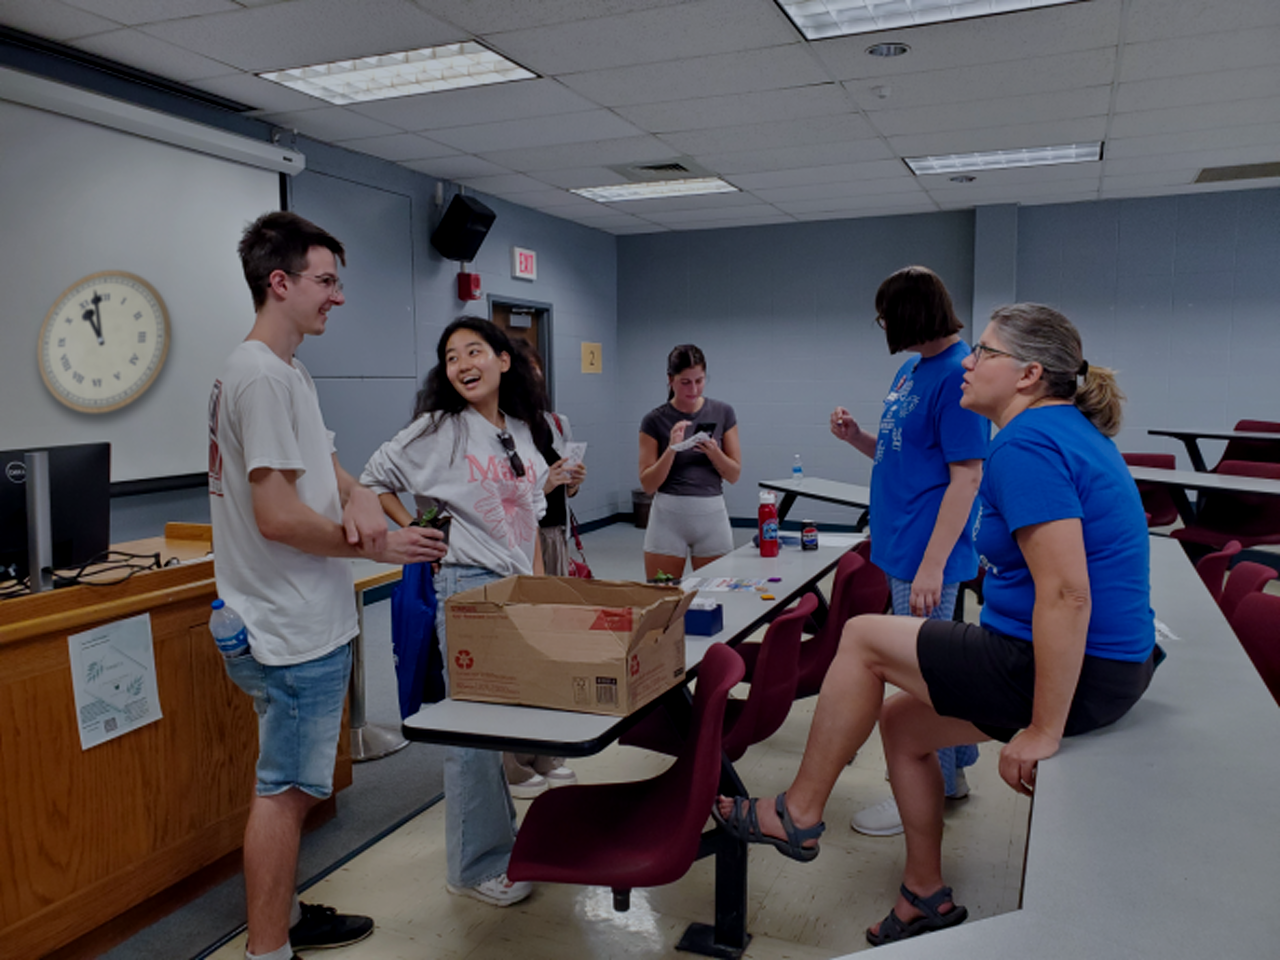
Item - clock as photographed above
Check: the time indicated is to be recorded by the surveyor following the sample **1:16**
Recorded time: **10:58**
